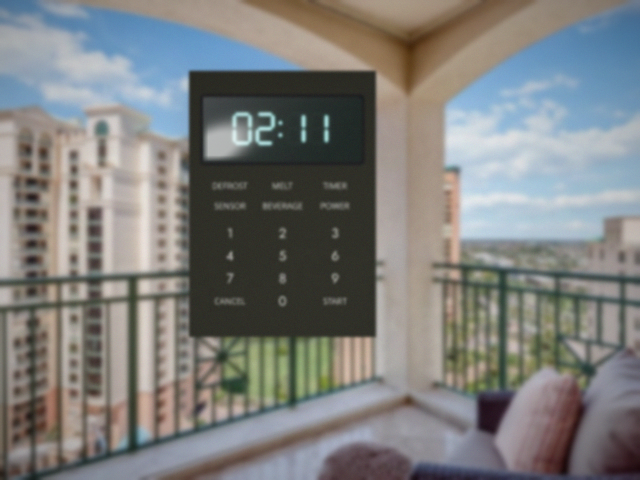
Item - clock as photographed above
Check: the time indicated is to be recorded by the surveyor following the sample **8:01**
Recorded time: **2:11**
